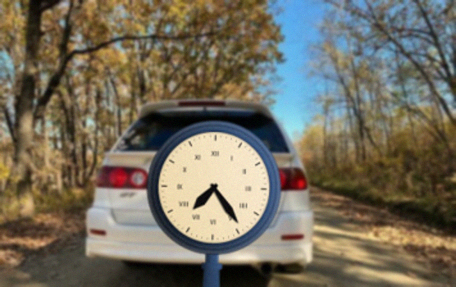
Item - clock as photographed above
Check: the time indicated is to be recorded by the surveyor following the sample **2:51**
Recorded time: **7:24**
